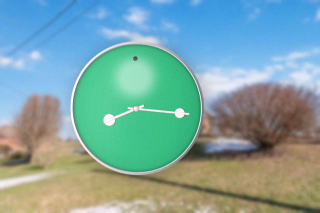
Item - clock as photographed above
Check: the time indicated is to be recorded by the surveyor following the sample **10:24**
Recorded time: **8:16**
